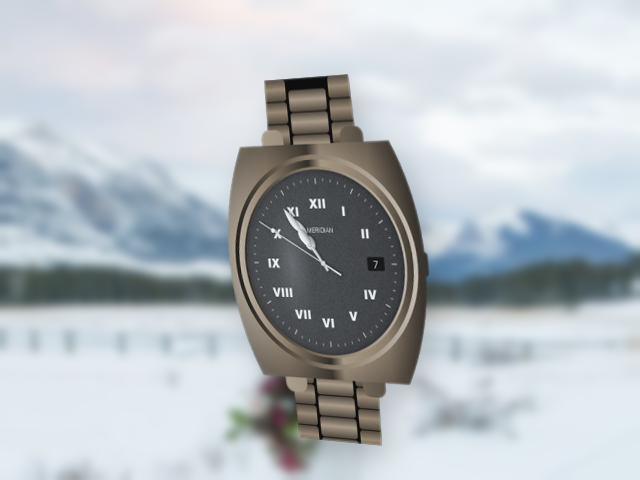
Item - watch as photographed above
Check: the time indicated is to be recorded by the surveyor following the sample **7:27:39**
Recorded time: **10:53:50**
